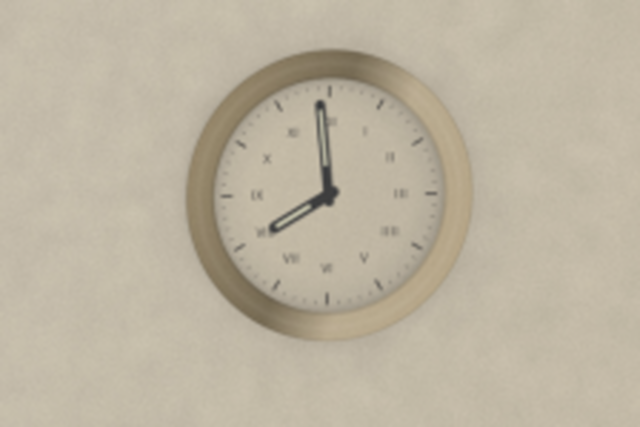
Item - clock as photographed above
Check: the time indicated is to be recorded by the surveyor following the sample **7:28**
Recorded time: **7:59**
